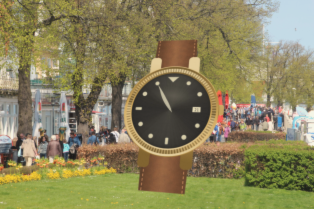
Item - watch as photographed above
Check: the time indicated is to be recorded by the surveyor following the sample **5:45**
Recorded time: **10:55**
